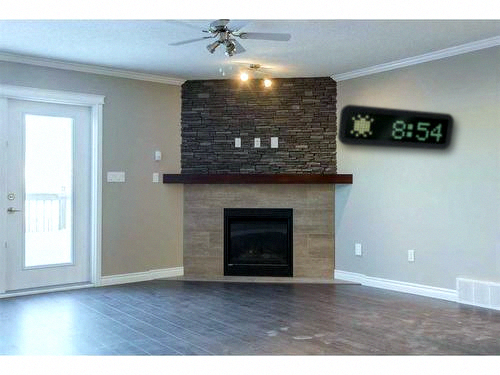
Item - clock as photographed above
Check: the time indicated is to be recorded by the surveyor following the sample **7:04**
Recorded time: **8:54**
